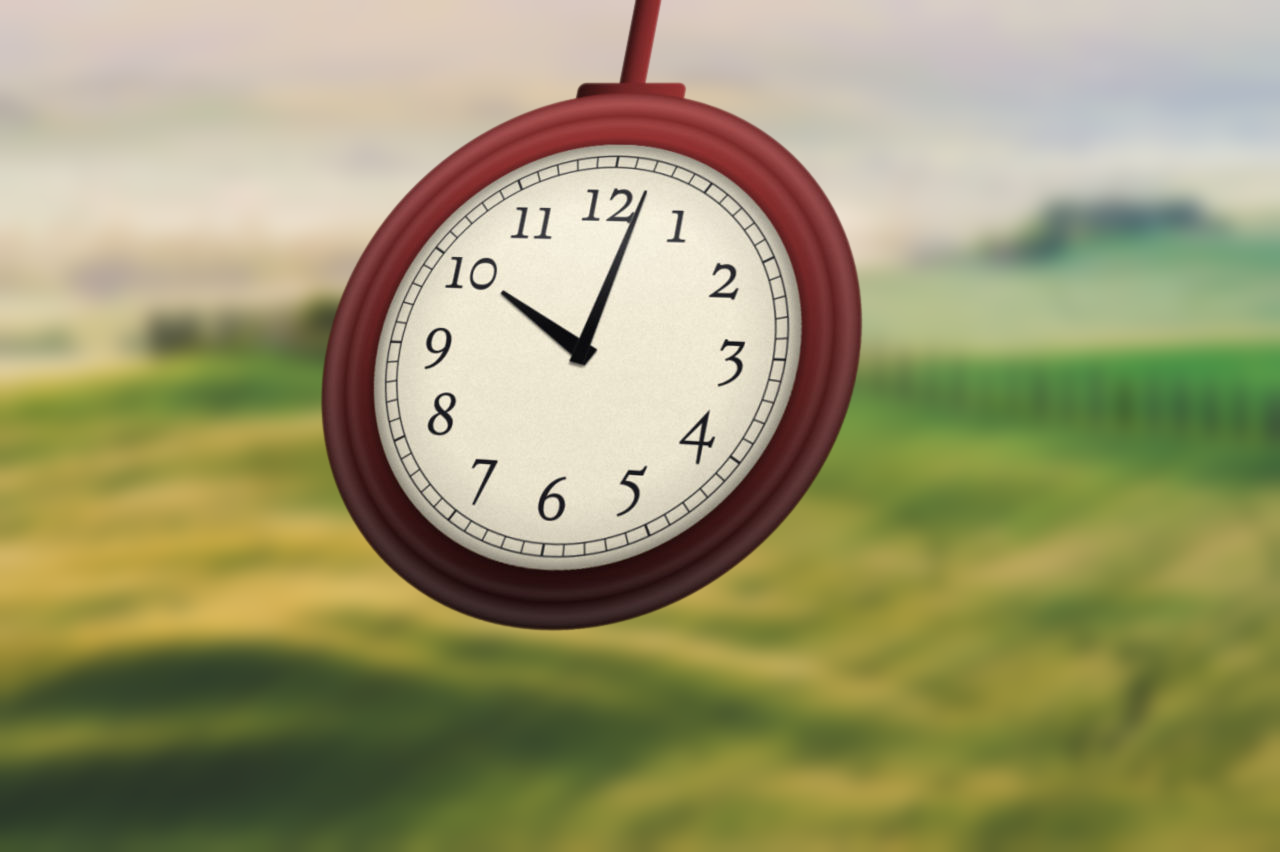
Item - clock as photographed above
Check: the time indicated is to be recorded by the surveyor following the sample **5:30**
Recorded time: **10:02**
